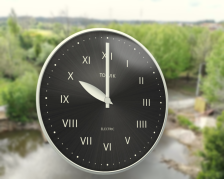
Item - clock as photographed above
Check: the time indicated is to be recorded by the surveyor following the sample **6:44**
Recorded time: **10:00**
